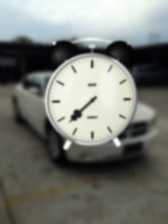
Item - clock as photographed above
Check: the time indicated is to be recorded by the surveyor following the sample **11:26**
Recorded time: **7:38**
